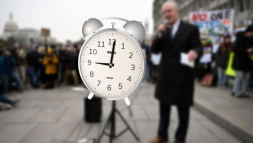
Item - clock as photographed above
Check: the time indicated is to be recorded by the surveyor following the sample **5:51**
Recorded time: **9:01**
